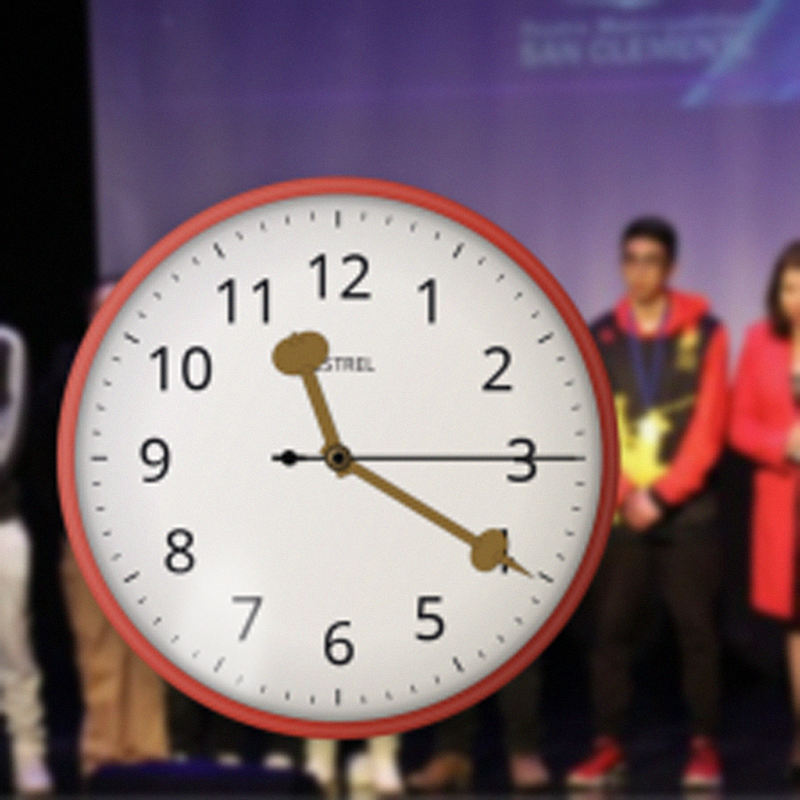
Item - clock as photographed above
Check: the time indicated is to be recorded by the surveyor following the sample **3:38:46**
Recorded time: **11:20:15**
